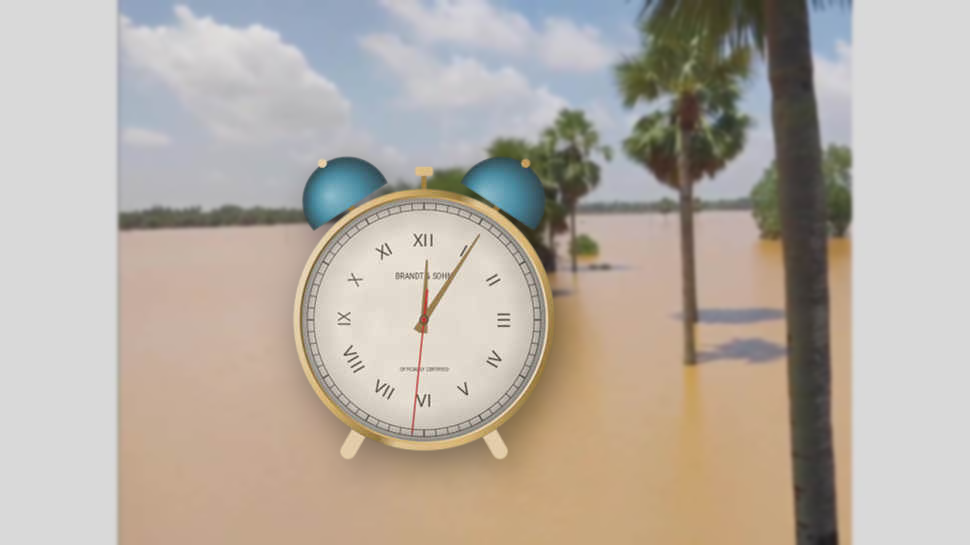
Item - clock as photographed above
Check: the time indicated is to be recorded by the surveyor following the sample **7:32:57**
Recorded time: **12:05:31**
